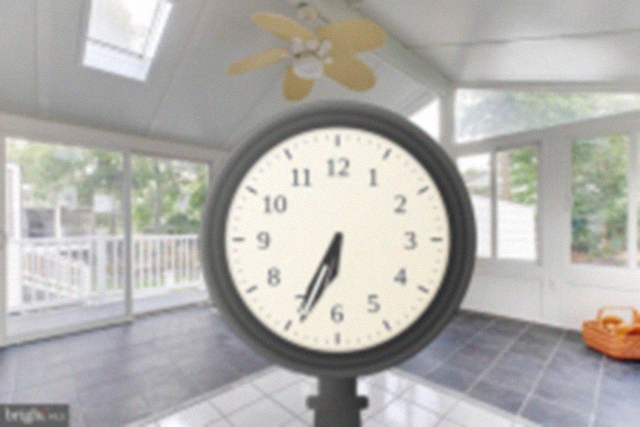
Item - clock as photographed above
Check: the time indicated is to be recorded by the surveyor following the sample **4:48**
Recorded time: **6:34**
